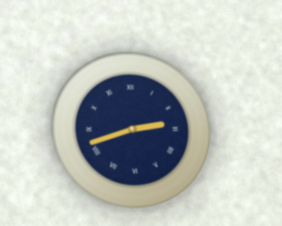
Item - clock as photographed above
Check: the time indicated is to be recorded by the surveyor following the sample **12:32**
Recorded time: **2:42**
